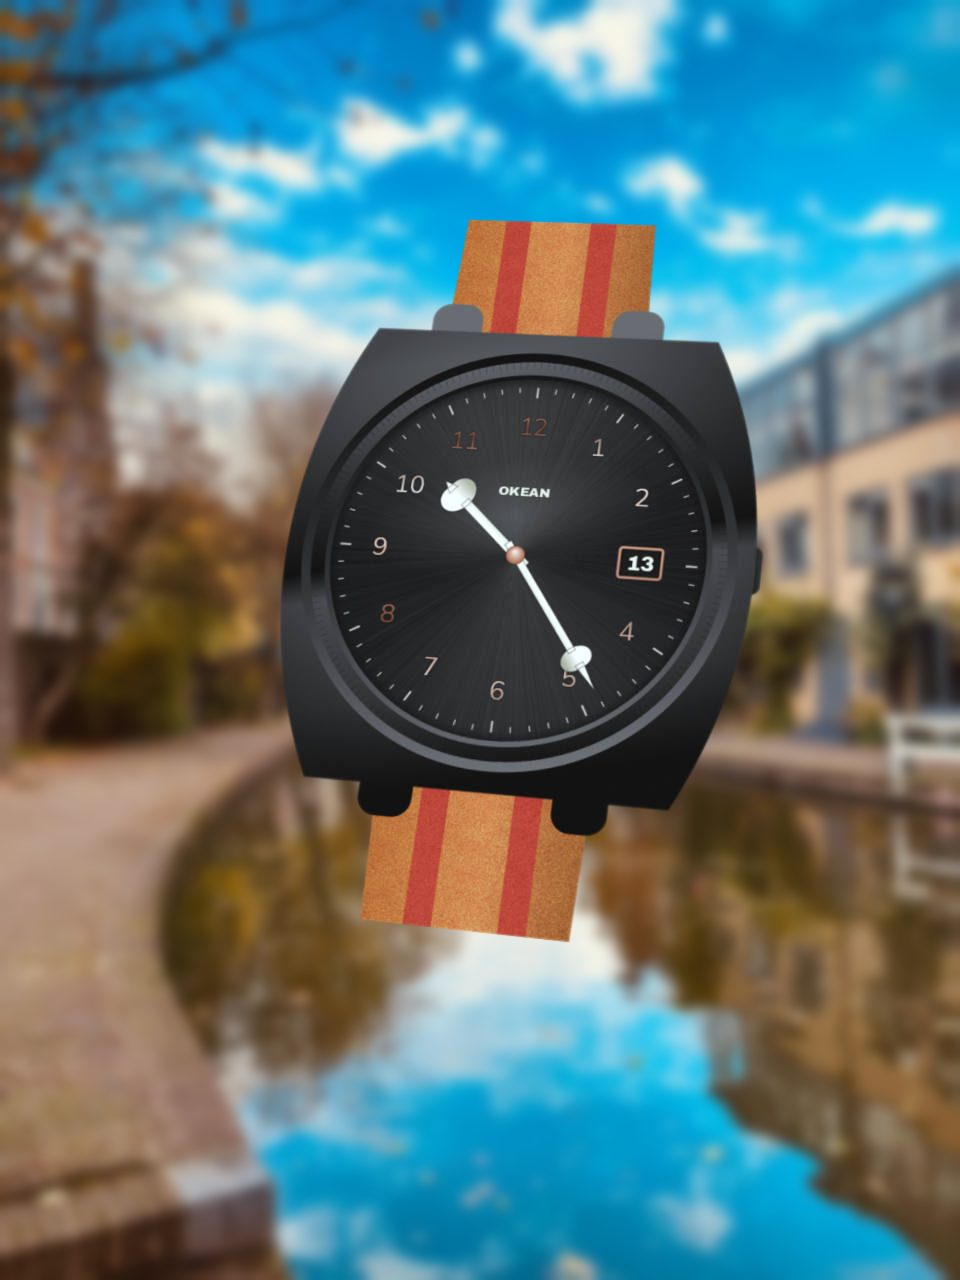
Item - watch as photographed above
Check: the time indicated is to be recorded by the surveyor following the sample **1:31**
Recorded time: **10:24**
